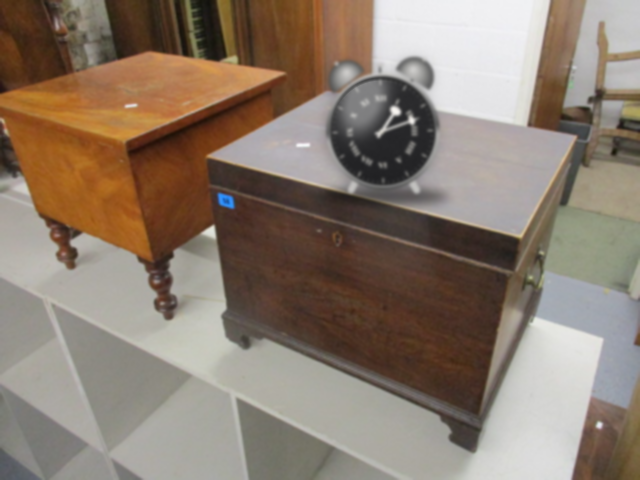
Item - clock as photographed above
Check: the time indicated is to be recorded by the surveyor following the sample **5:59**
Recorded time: **1:12**
